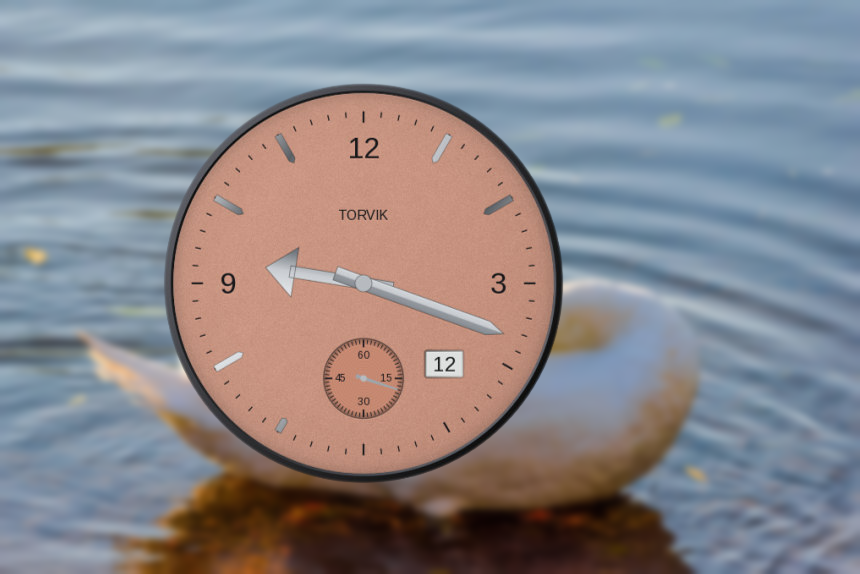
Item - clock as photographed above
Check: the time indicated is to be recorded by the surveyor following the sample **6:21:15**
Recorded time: **9:18:18**
